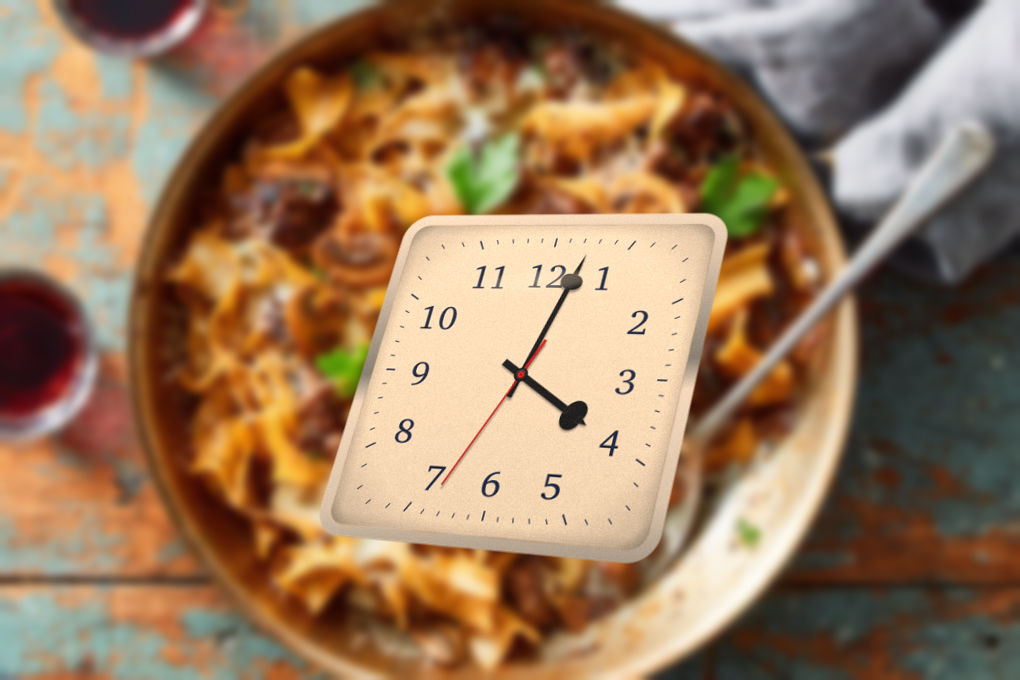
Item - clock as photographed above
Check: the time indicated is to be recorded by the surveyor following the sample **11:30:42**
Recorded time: **4:02:34**
